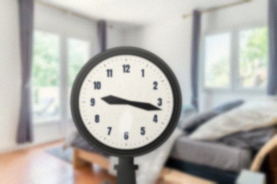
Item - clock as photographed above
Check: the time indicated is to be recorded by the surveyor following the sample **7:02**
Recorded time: **9:17**
